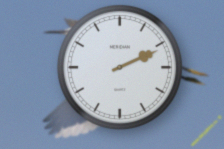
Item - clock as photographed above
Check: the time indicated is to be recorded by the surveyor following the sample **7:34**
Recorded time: **2:11**
